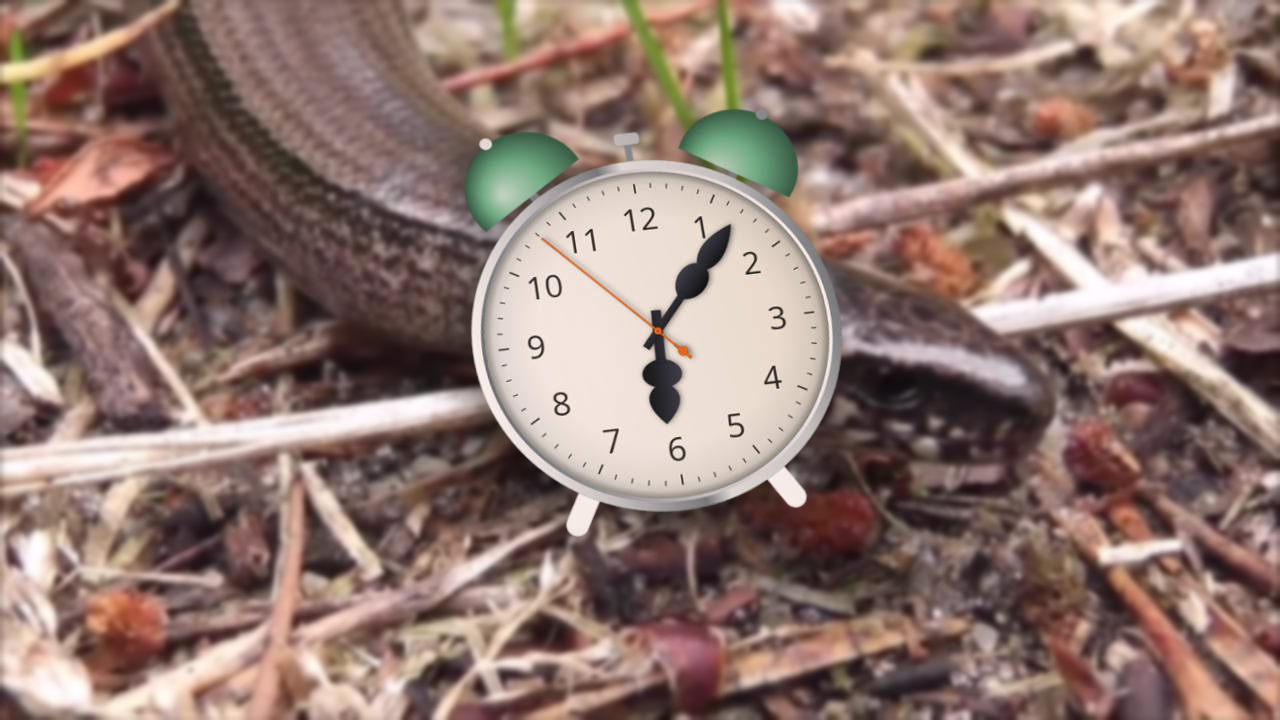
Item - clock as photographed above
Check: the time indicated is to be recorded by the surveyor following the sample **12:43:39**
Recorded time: **6:06:53**
